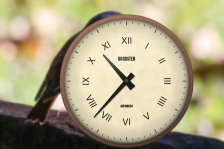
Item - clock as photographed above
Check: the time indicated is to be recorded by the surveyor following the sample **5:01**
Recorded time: **10:37**
